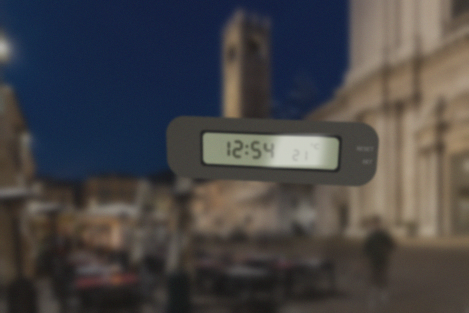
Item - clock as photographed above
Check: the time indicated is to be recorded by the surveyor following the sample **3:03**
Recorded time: **12:54**
